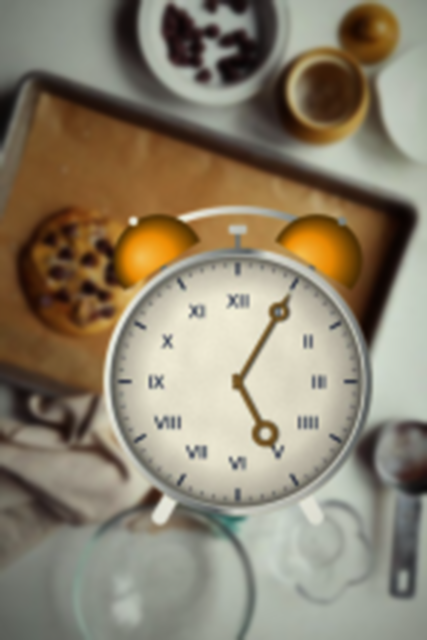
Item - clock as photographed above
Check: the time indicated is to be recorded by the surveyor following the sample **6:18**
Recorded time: **5:05**
